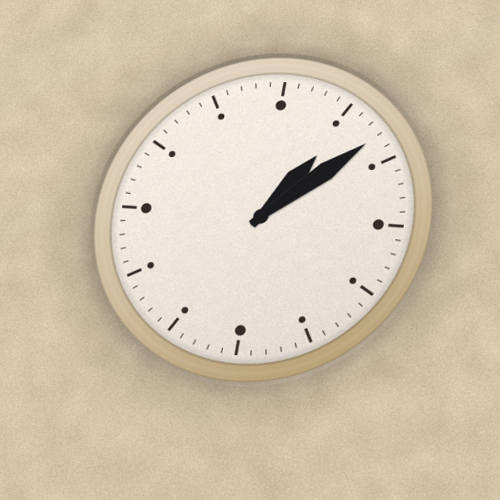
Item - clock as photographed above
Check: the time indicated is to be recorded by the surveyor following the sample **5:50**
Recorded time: **1:08**
